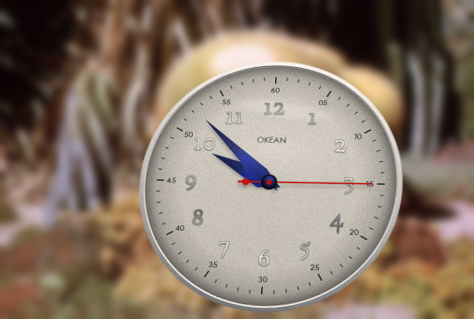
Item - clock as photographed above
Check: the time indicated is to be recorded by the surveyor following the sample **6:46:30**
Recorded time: **9:52:15**
